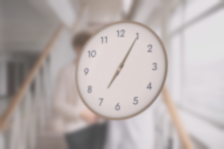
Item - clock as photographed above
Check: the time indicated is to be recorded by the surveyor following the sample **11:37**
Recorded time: **7:05**
